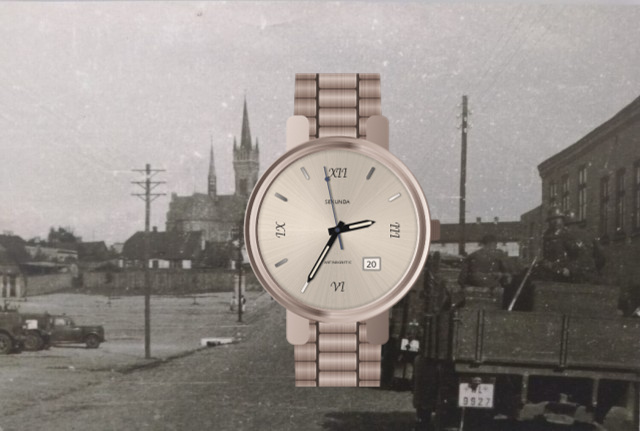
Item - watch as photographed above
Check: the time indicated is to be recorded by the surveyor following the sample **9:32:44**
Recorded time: **2:34:58**
